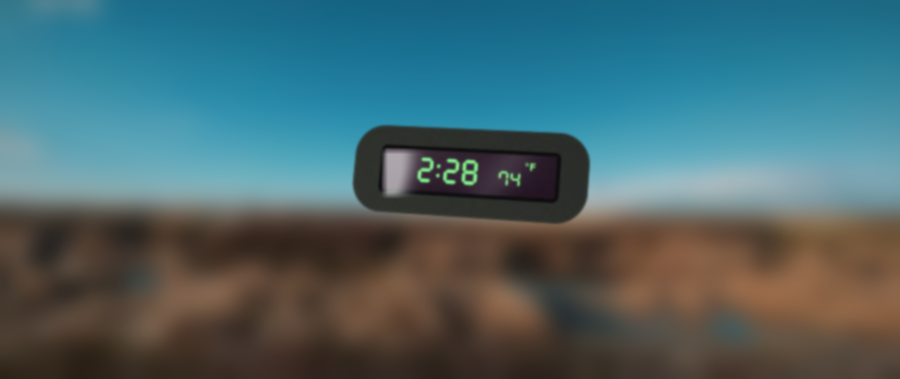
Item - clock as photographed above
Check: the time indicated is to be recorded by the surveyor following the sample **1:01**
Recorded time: **2:28**
